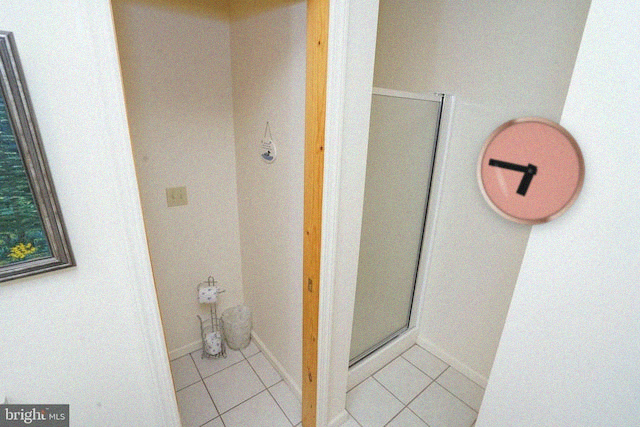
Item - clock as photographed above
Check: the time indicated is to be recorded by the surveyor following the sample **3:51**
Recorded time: **6:47**
